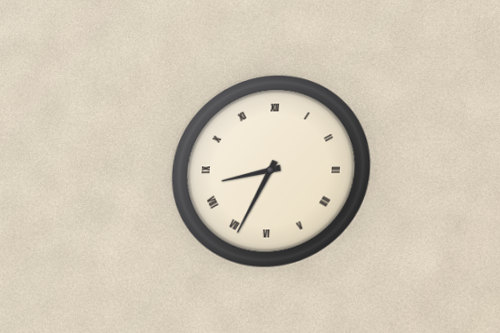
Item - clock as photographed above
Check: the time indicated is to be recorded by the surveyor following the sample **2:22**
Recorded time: **8:34**
